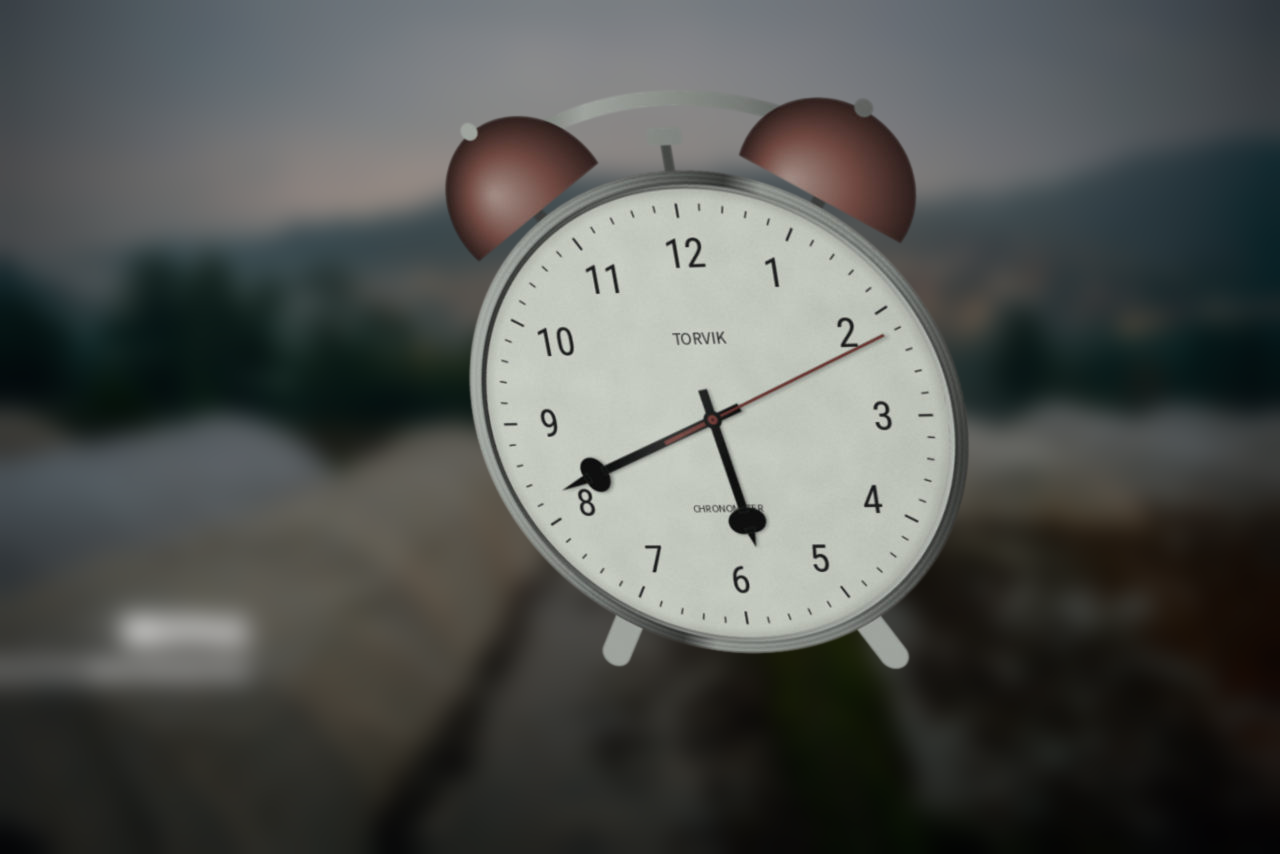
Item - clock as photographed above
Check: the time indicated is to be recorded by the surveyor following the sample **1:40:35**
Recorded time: **5:41:11**
